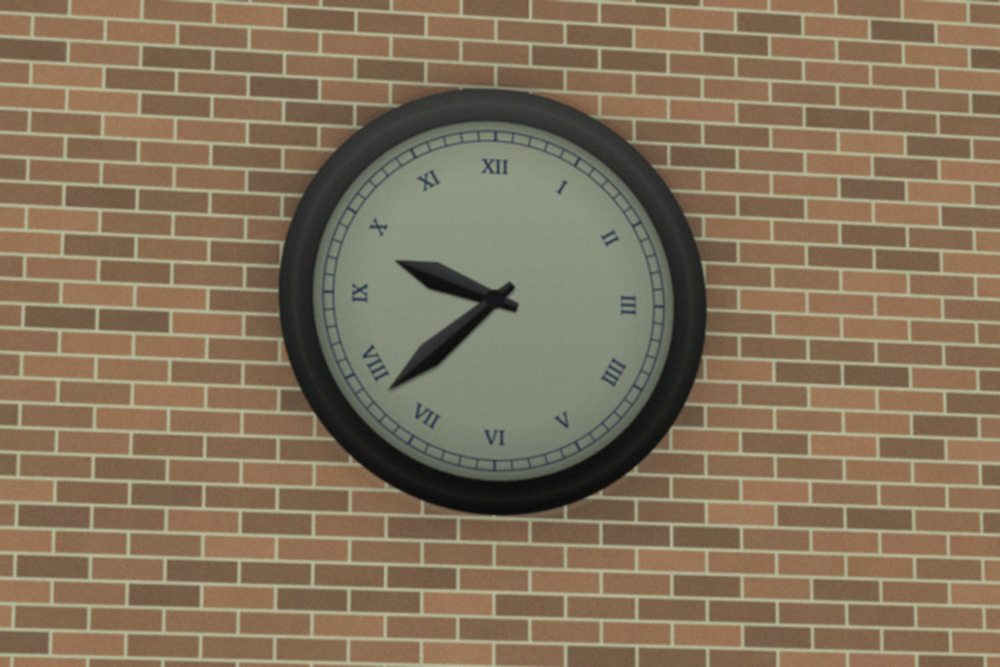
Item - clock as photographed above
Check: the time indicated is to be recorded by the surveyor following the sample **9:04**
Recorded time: **9:38**
